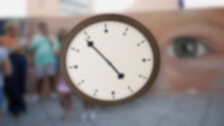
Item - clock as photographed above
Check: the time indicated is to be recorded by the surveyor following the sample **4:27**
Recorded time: **4:54**
